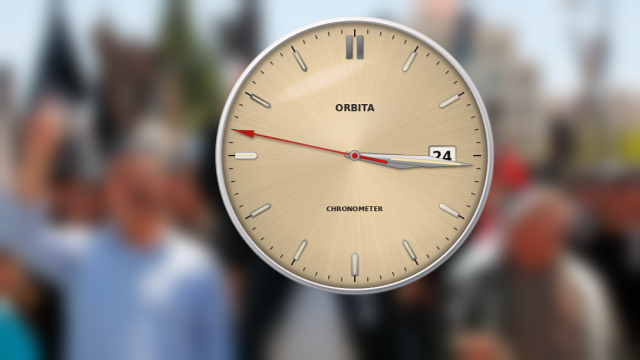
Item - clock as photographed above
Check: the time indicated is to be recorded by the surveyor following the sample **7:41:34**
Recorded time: **3:15:47**
